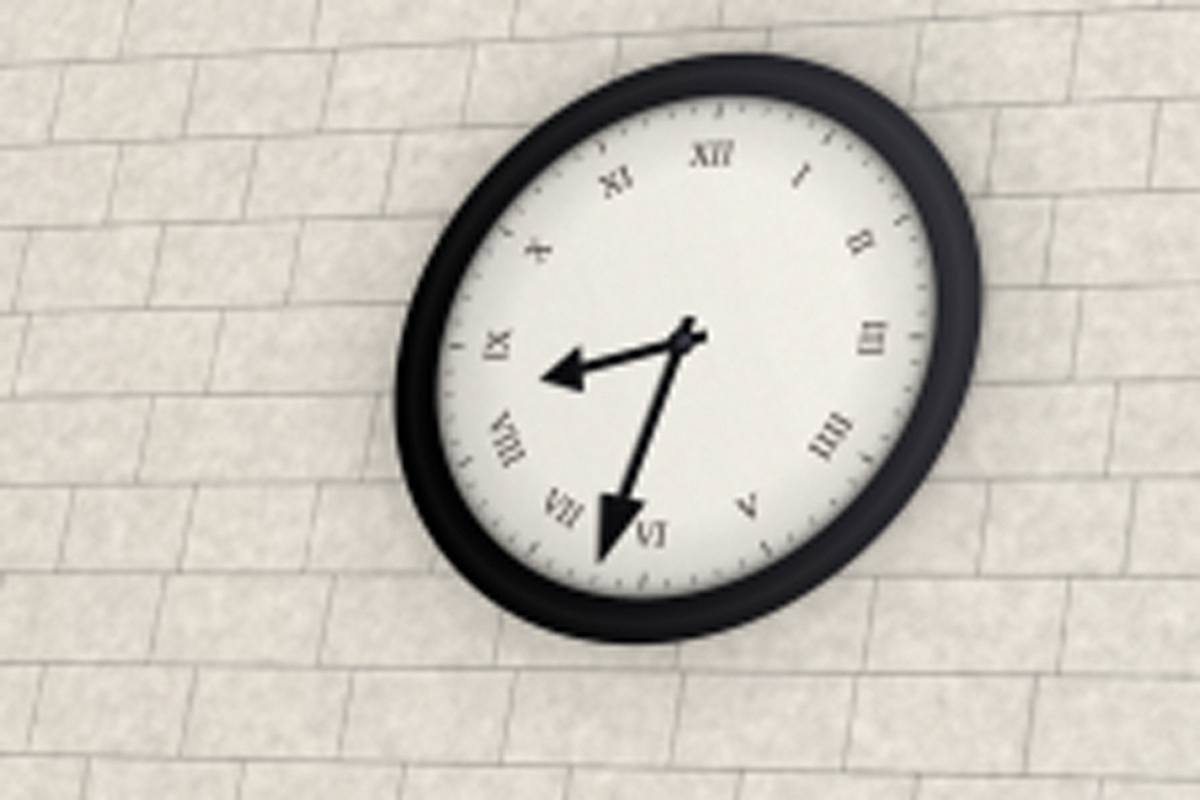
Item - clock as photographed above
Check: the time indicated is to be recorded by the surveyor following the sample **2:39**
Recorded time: **8:32**
